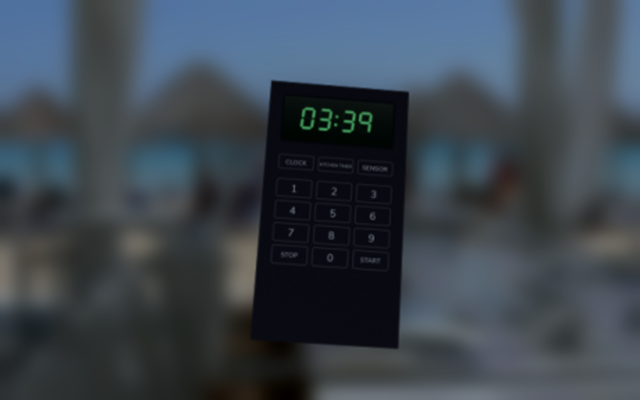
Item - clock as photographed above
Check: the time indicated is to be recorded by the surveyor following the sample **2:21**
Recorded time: **3:39**
